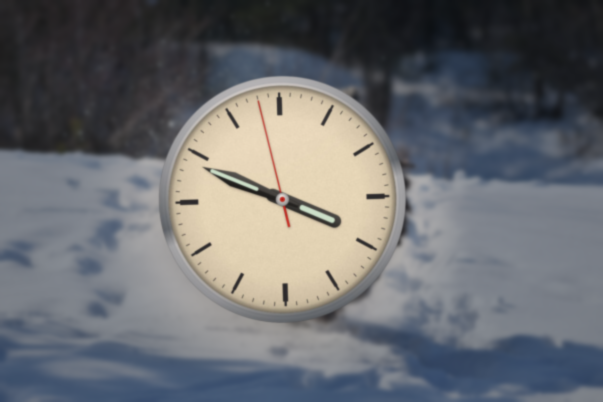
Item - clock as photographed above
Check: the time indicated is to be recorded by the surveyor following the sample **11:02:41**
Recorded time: **3:48:58**
